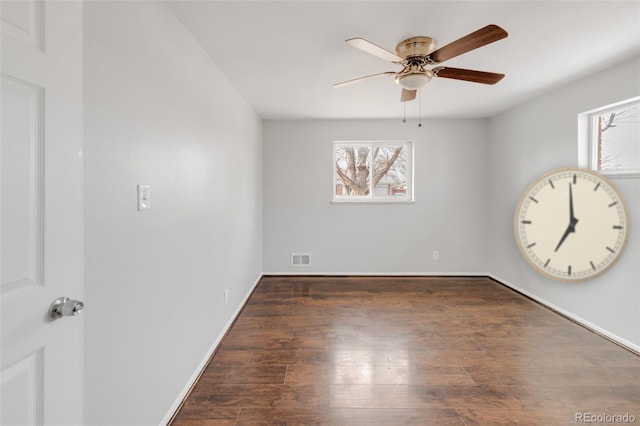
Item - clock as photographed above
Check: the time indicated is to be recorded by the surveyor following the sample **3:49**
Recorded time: **6:59**
